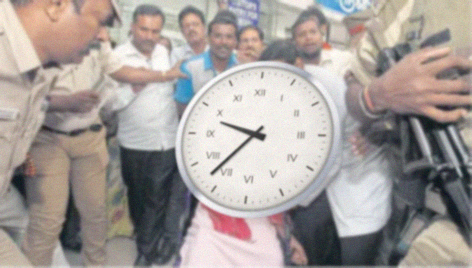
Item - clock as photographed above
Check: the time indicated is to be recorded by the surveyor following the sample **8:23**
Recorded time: **9:37**
